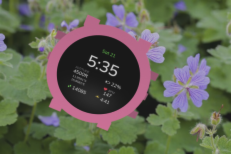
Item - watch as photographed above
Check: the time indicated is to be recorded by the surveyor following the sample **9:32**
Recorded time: **5:35**
